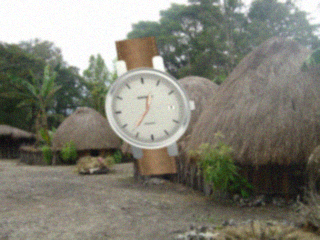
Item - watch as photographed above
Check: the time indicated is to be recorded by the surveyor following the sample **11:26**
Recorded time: **12:37**
